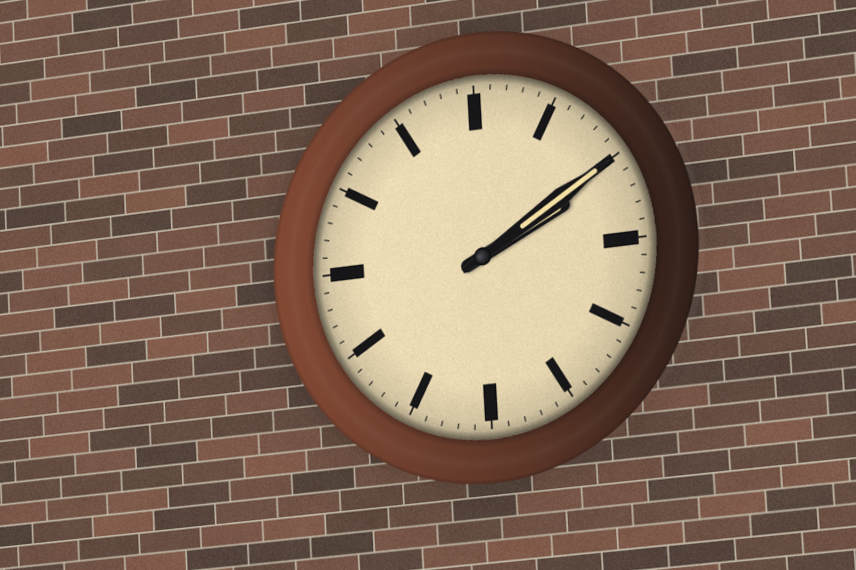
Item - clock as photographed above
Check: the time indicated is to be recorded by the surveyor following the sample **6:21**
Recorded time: **2:10**
